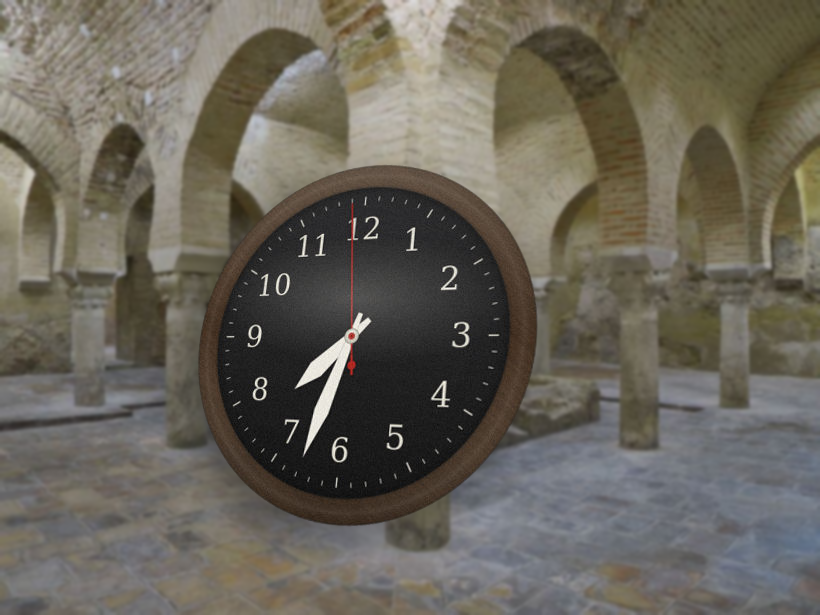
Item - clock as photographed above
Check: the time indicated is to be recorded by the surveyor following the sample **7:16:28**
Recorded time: **7:32:59**
